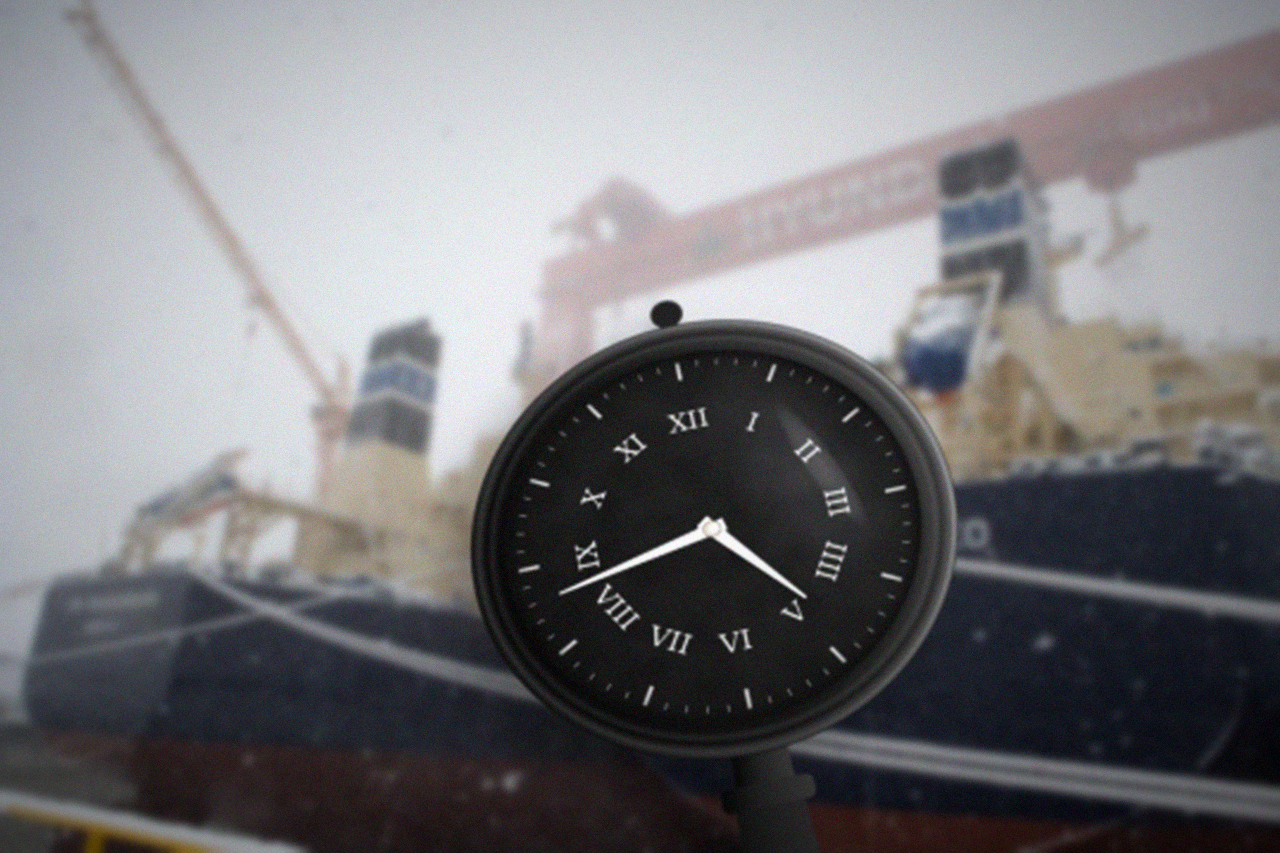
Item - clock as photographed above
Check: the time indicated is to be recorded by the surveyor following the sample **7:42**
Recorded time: **4:43**
